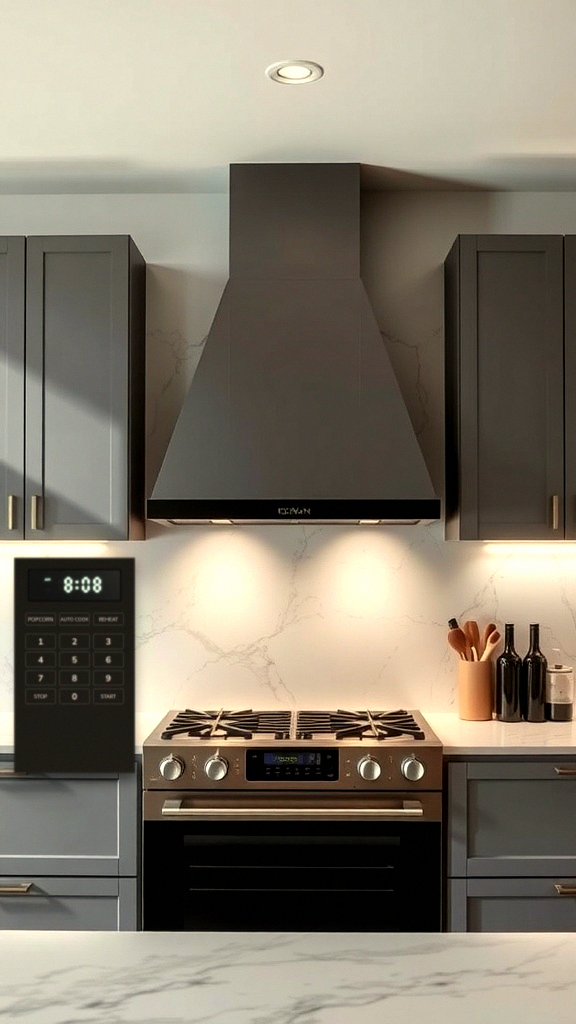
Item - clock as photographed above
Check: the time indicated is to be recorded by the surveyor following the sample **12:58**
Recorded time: **8:08**
